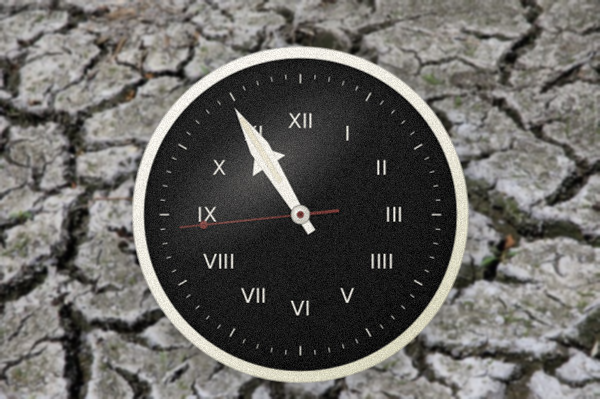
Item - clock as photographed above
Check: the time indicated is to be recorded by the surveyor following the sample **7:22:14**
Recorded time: **10:54:44**
